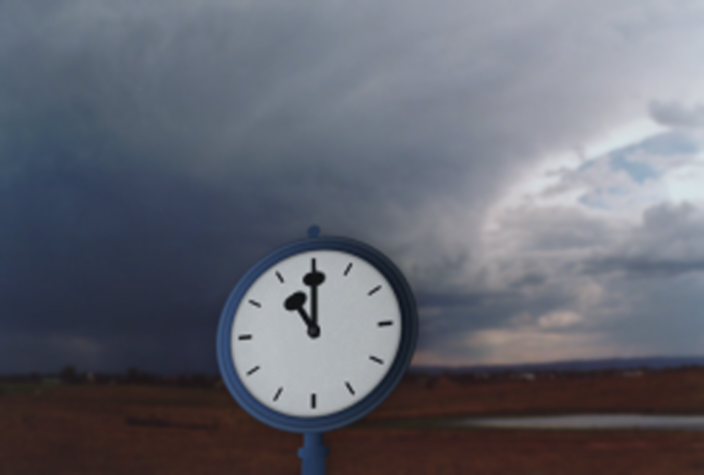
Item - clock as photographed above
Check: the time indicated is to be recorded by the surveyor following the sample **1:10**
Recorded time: **11:00**
